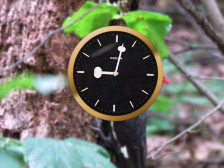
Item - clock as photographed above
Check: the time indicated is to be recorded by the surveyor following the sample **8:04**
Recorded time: **9:02**
